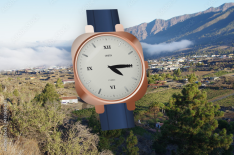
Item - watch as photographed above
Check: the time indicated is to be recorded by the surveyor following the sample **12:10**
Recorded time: **4:15**
